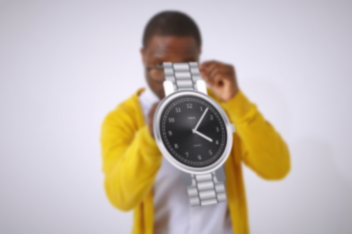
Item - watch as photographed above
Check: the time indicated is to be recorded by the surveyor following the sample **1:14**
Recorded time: **4:07**
